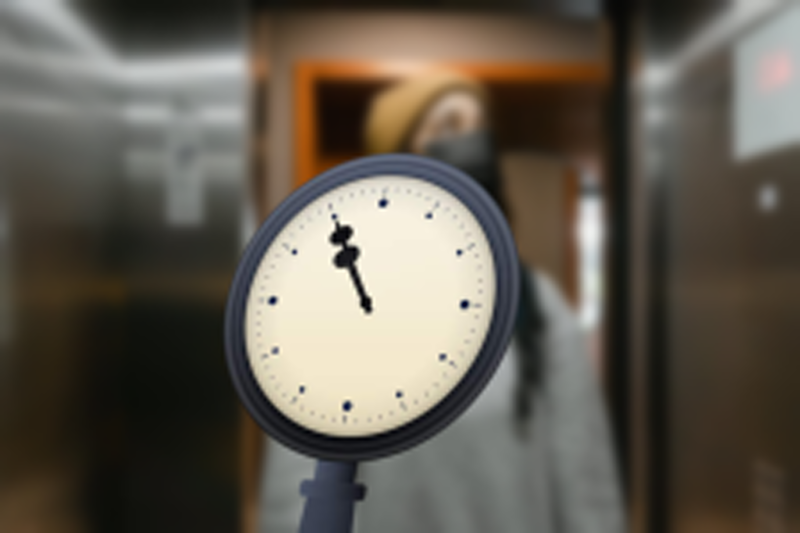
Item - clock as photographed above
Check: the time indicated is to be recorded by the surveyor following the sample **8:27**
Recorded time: **10:55**
